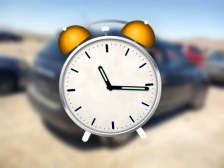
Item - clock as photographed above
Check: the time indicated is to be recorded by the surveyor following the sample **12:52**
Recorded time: **11:16**
